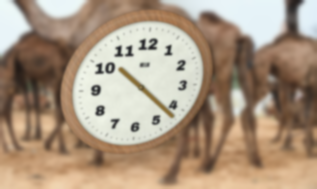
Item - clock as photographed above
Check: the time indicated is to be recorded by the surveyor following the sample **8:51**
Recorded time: **10:22**
